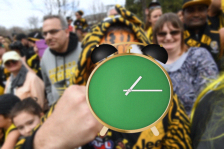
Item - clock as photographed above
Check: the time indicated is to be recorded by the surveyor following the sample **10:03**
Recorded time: **1:15**
